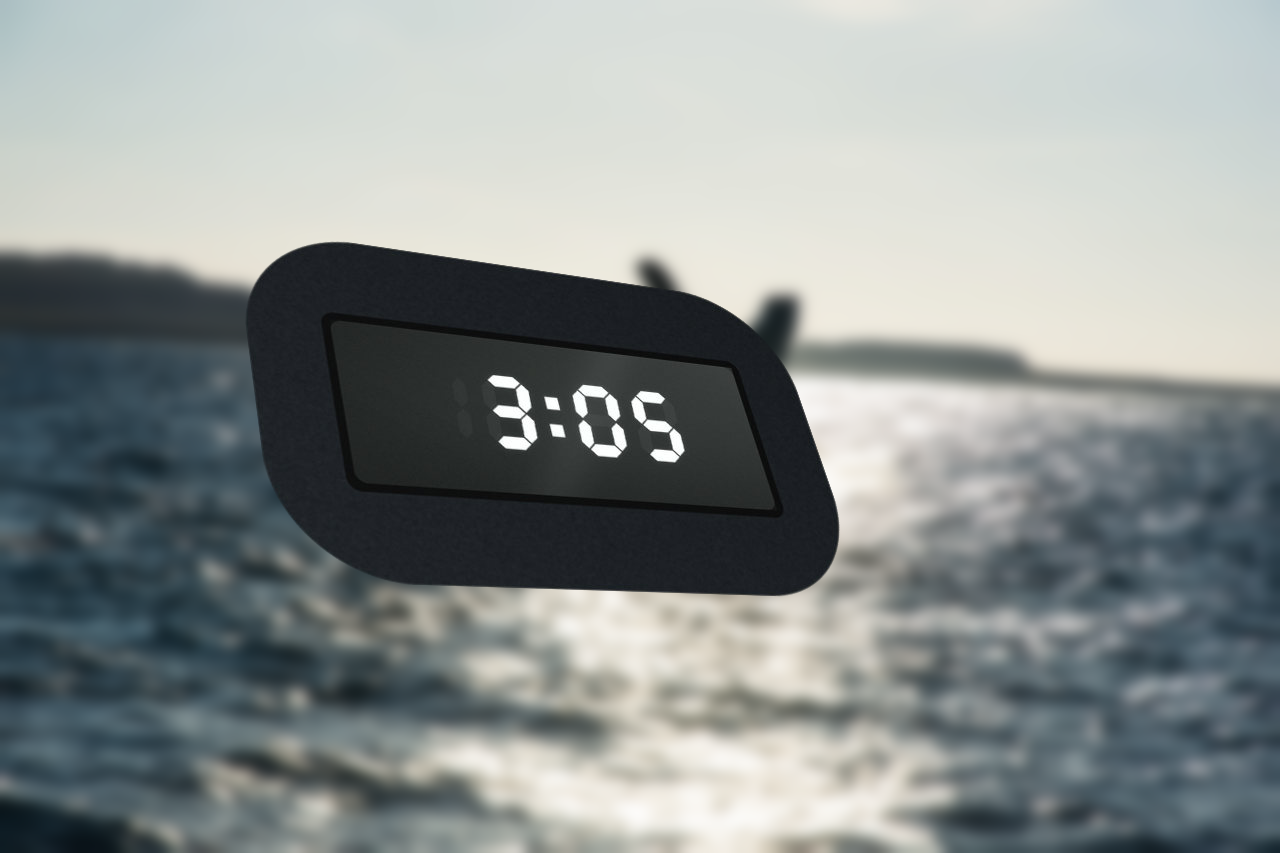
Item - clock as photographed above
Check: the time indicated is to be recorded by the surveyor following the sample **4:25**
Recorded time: **3:05**
